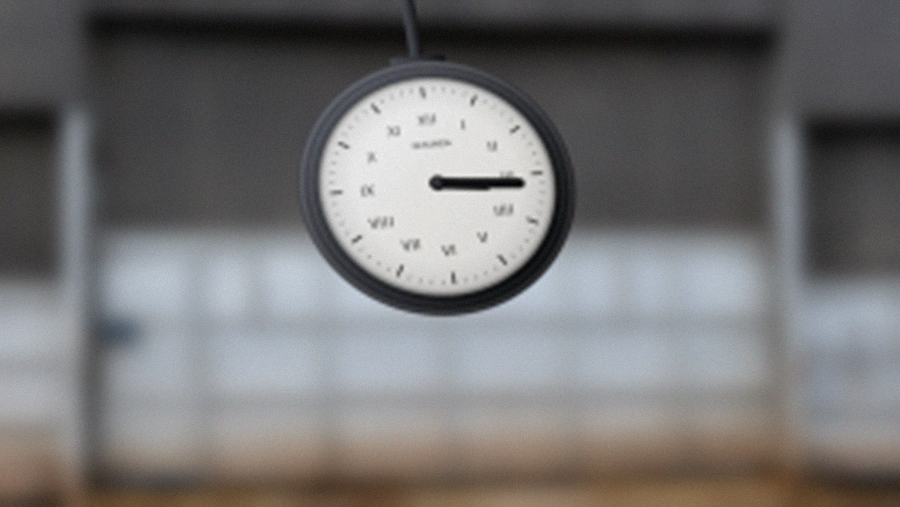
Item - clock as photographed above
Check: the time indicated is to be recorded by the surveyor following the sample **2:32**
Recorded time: **3:16**
